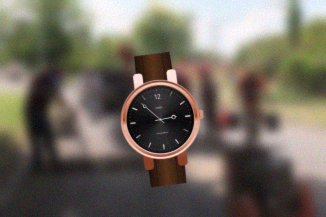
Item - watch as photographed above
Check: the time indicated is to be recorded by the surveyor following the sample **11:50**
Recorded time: **2:53**
